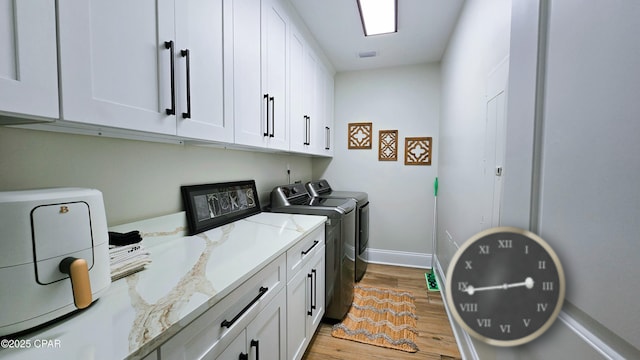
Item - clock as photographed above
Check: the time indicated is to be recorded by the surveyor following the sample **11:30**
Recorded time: **2:44**
